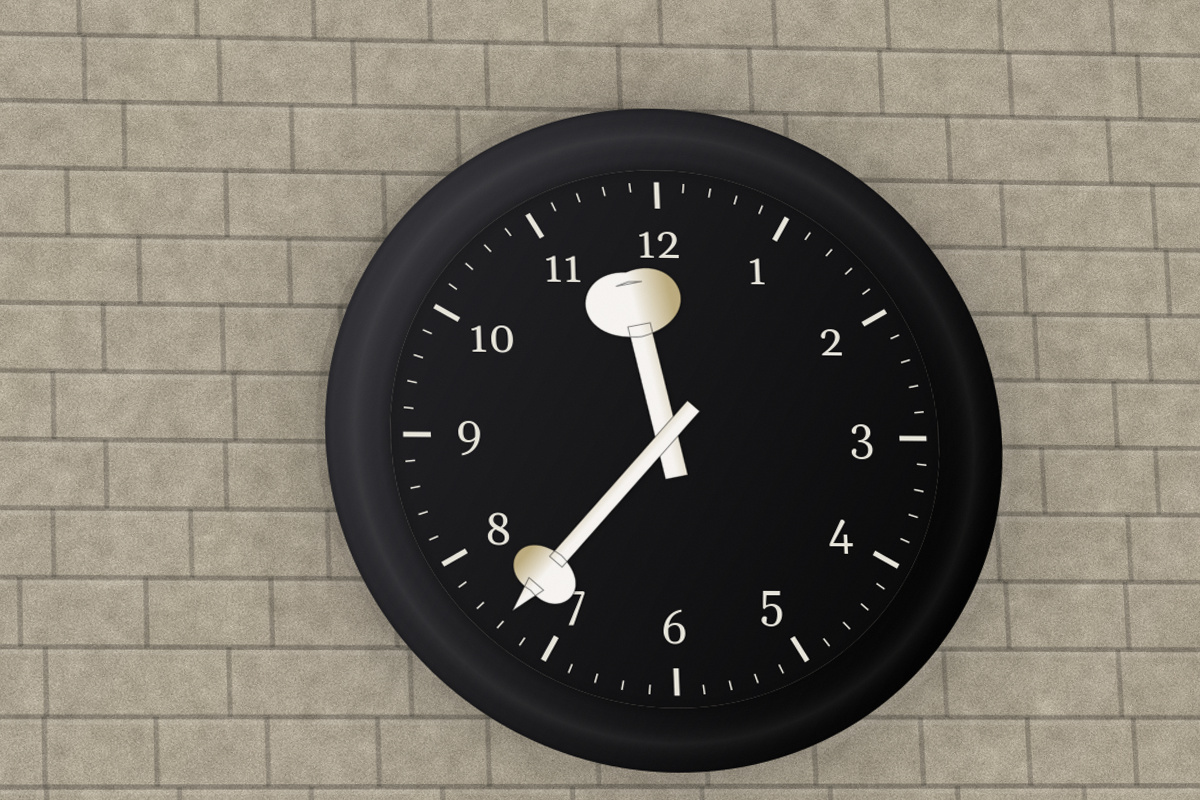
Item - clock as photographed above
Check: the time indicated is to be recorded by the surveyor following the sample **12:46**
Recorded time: **11:37**
